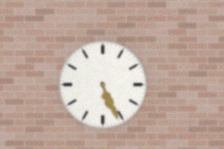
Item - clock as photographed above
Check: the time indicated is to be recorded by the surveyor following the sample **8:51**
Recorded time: **5:26**
